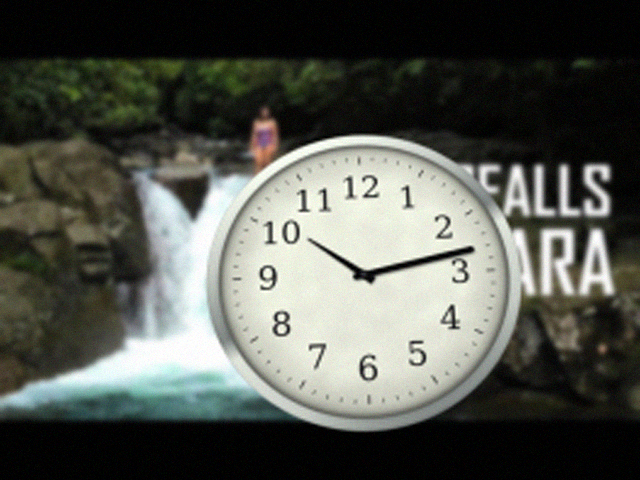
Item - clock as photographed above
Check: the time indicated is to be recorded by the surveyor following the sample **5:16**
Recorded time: **10:13**
